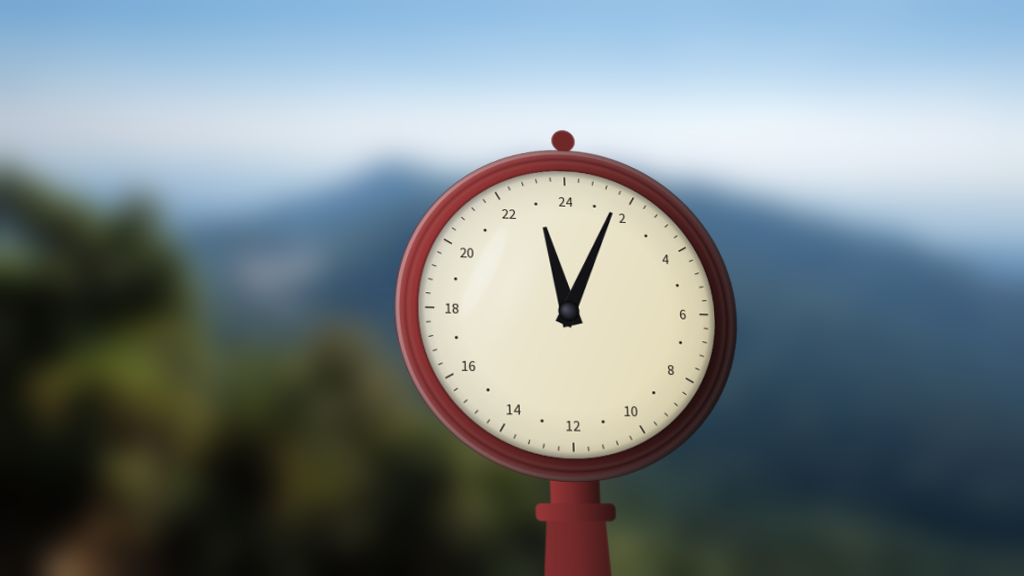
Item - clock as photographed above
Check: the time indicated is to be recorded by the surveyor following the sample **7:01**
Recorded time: **23:04**
